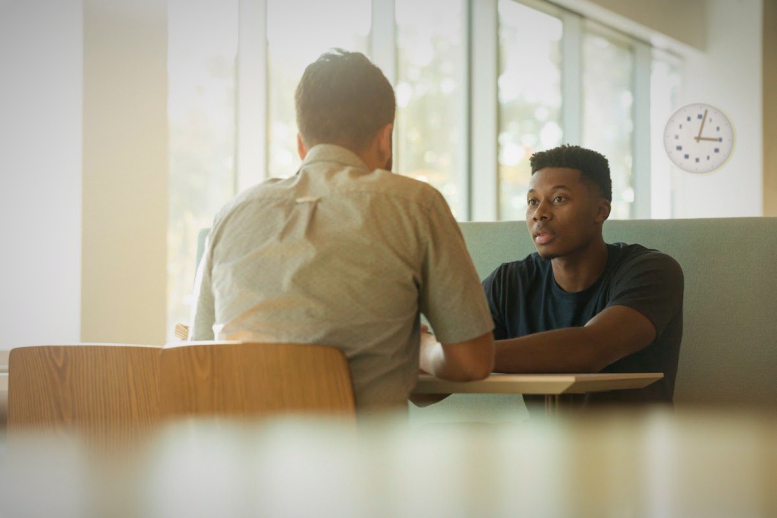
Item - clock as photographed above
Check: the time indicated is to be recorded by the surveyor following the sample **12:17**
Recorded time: **3:02**
